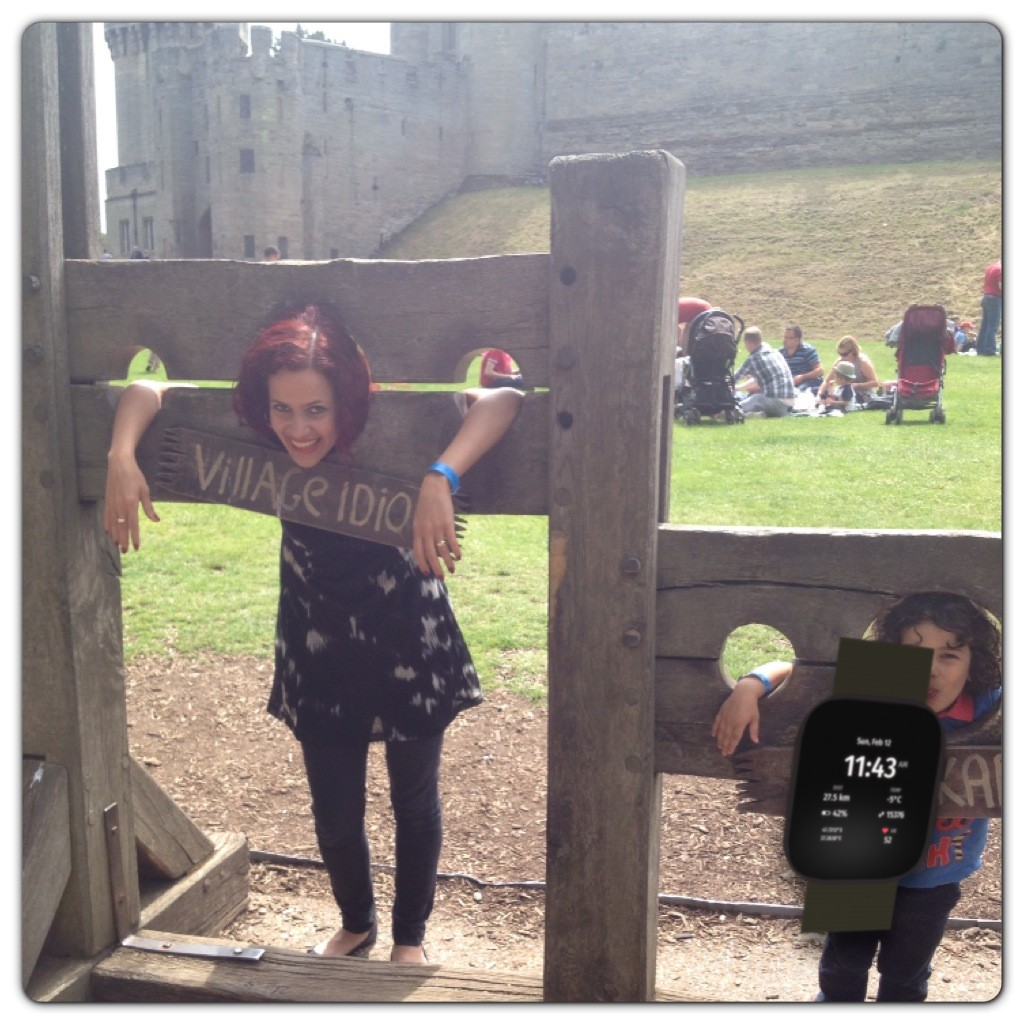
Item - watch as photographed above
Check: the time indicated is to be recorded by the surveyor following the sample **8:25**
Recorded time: **11:43**
